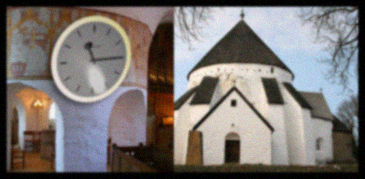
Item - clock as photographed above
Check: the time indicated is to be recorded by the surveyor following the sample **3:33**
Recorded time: **11:15**
